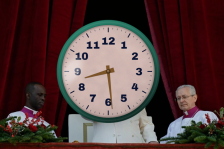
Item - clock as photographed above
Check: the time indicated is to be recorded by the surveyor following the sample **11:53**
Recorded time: **8:29**
